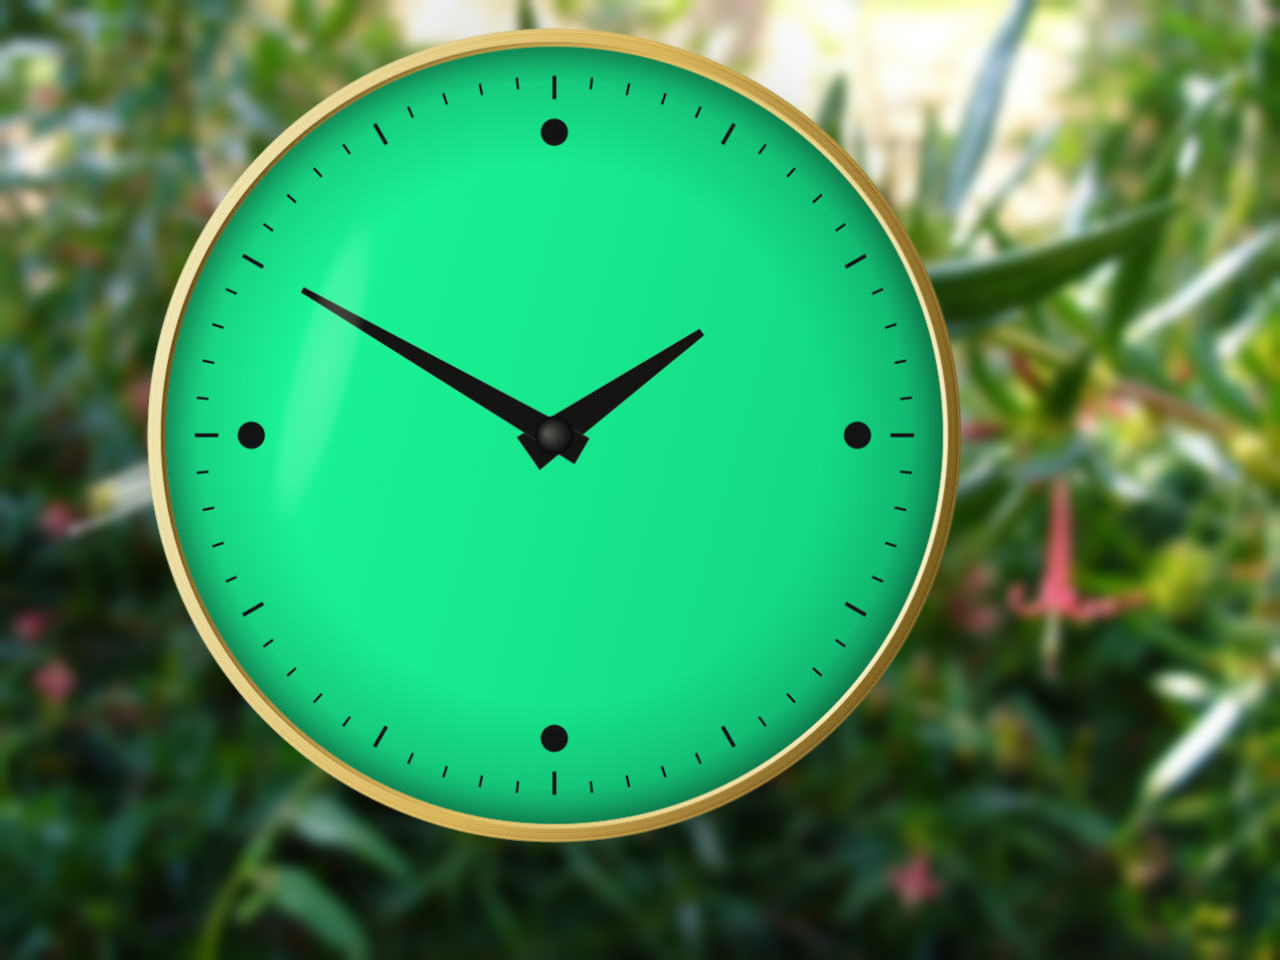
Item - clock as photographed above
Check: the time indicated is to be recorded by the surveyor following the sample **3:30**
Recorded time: **1:50**
